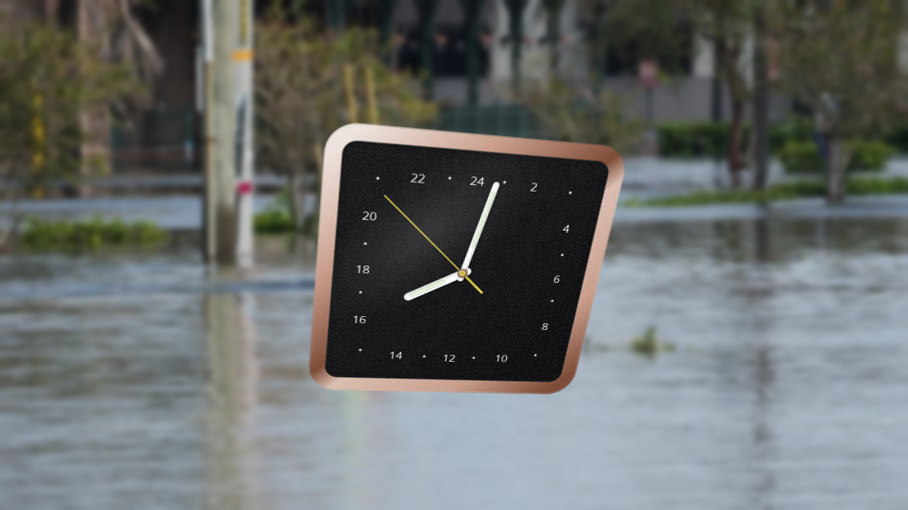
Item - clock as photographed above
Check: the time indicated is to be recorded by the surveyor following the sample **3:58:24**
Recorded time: **16:01:52**
